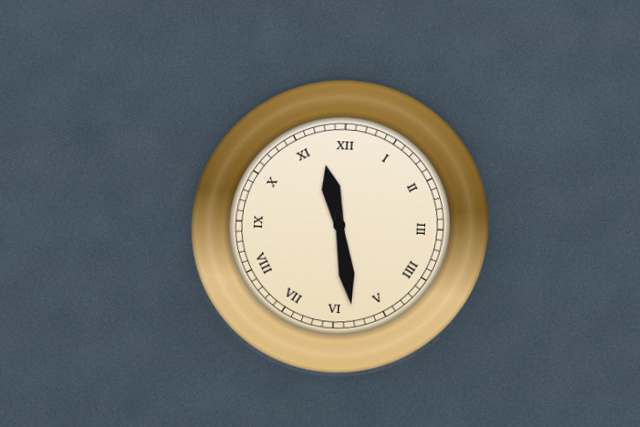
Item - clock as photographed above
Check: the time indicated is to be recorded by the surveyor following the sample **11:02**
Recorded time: **11:28**
